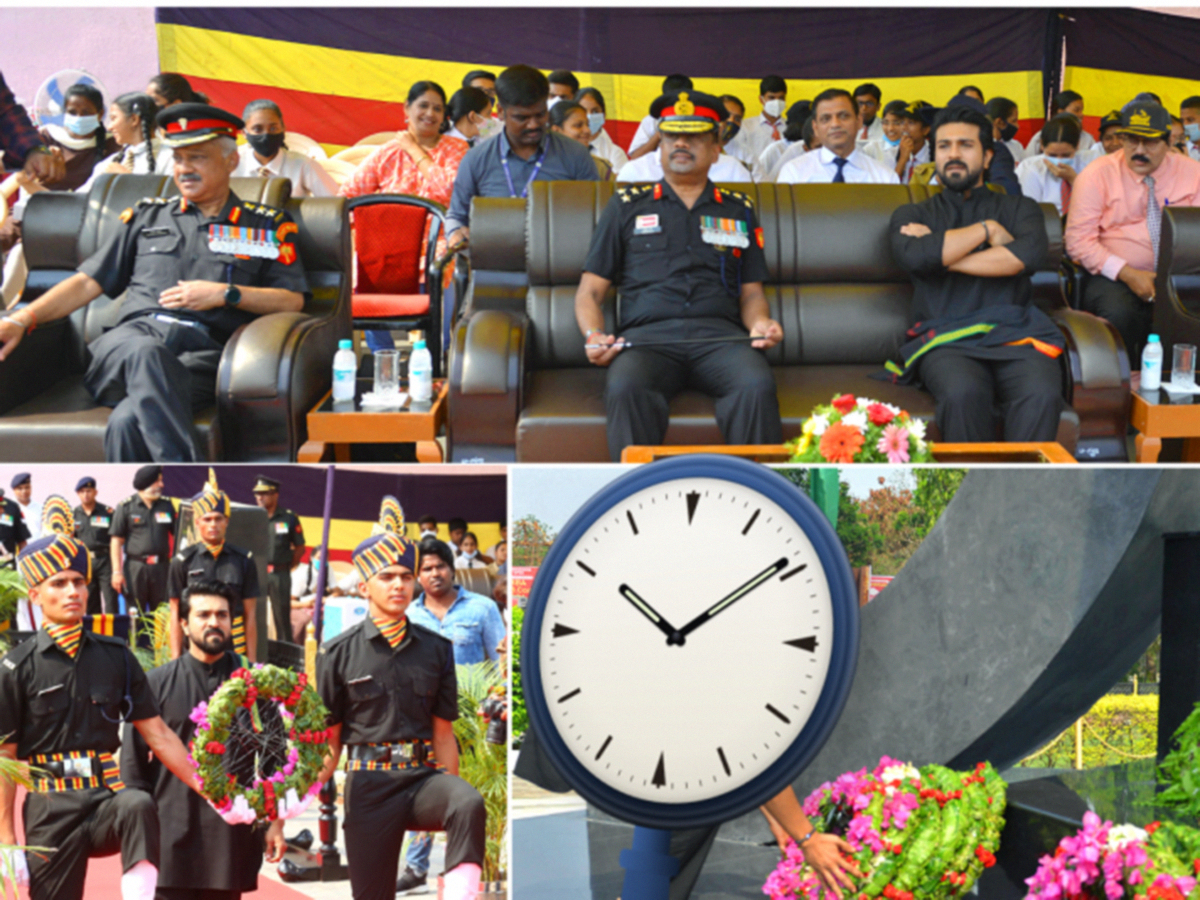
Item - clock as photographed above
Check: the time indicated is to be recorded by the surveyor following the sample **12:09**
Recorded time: **10:09**
